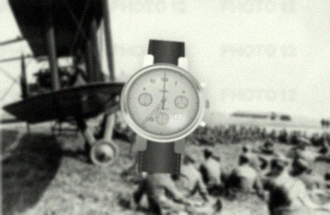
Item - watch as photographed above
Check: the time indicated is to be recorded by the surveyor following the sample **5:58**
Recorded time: **6:36**
